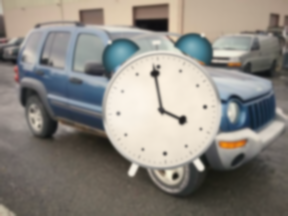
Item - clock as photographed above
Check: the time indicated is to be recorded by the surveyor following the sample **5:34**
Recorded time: **3:59**
